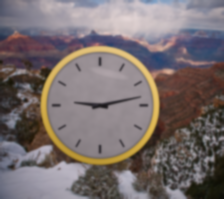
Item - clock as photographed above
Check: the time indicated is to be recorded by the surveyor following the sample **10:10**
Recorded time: **9:13**
